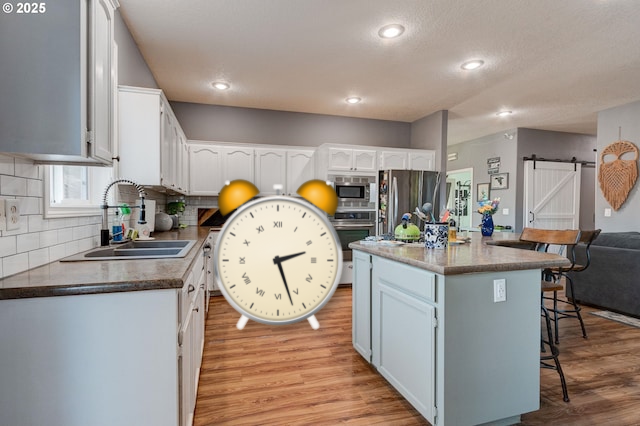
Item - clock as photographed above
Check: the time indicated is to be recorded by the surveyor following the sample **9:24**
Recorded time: **2:27**
